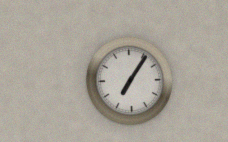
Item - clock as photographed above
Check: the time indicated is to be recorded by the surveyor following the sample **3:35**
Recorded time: **7:06**
